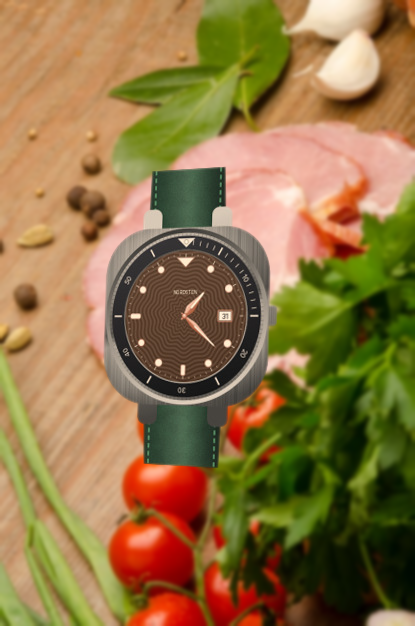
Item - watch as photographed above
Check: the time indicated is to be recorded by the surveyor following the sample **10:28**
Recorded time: **1:22**
